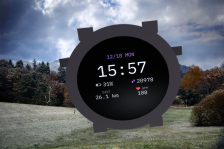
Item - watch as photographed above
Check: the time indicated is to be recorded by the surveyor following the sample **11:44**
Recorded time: **15:57**
